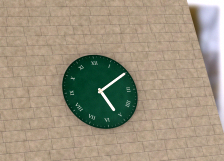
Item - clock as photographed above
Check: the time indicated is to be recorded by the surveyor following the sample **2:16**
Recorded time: **5:10**
